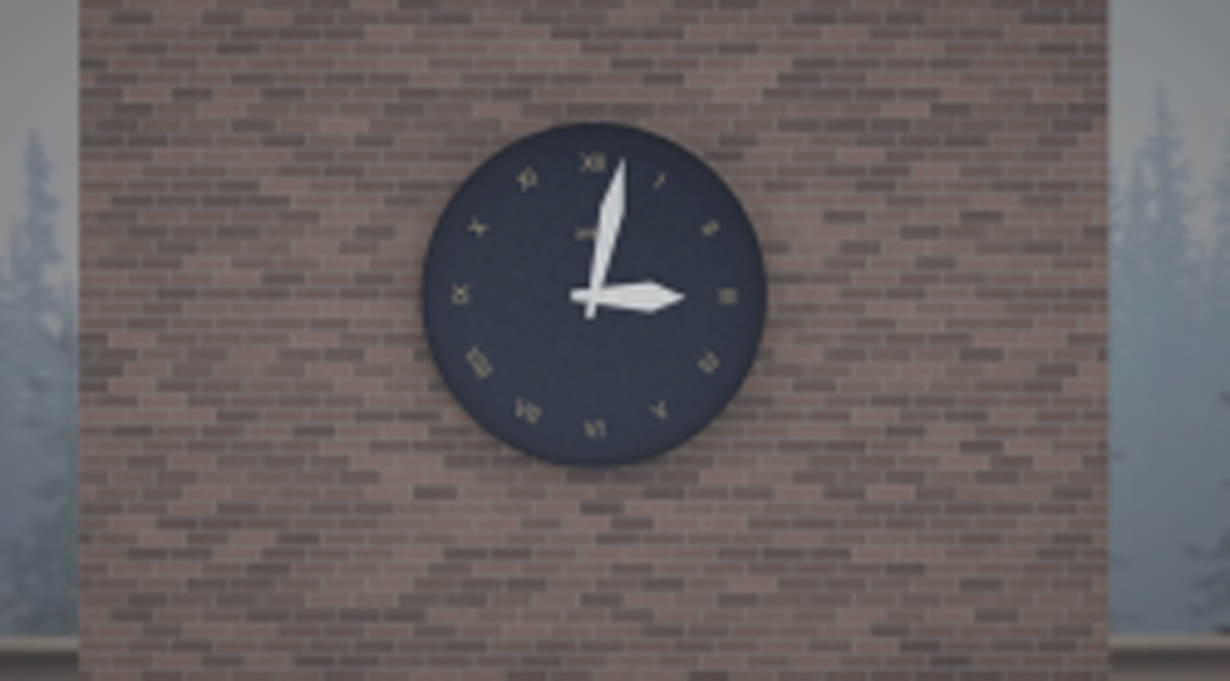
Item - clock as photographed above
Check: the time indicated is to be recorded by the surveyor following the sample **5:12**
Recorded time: **3:02**
